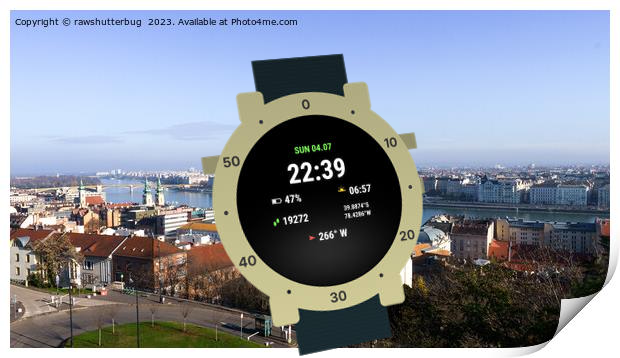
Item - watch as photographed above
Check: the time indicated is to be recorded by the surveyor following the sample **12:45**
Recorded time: **22:39**
